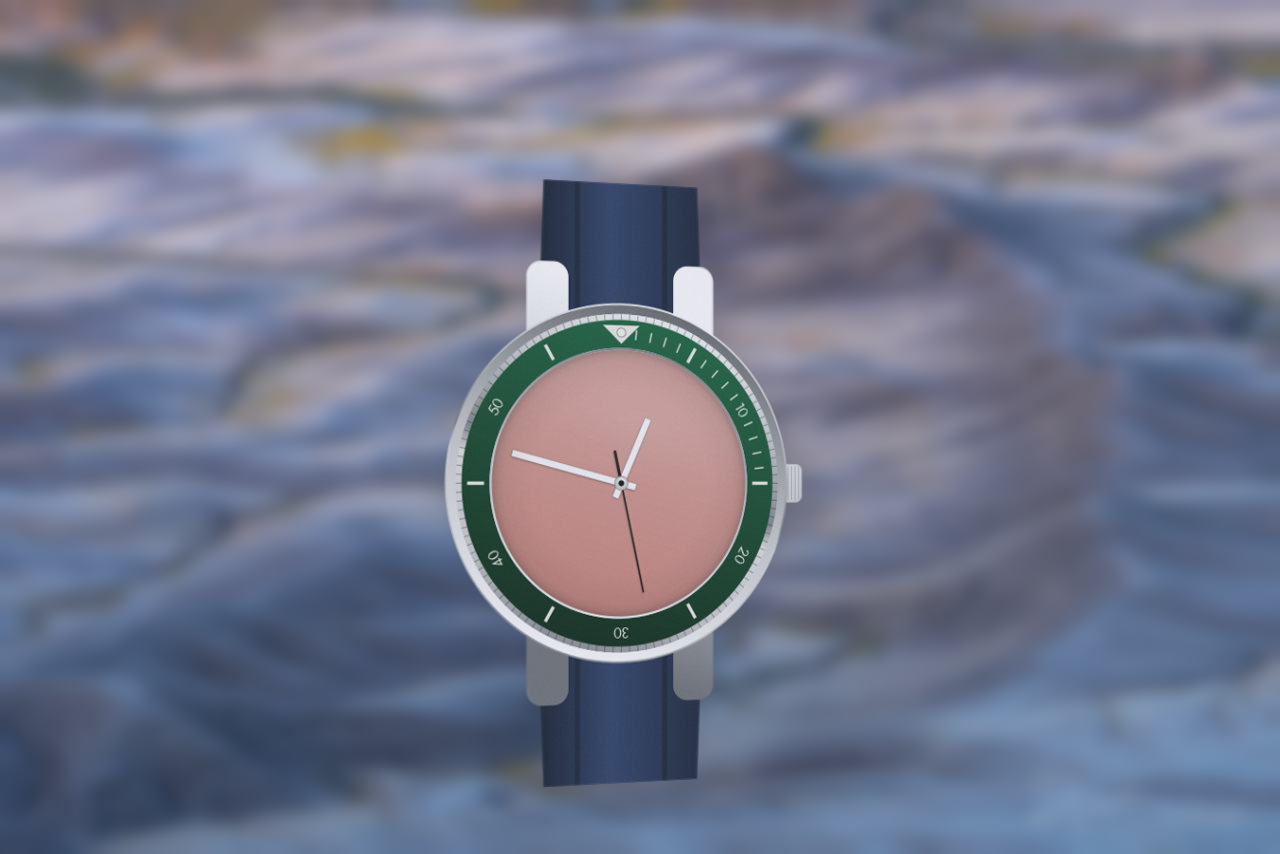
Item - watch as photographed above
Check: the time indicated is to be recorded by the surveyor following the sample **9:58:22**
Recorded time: **12:47:28**
